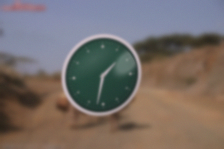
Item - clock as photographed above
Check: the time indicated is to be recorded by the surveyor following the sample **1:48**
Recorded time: **1:32**
